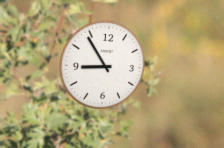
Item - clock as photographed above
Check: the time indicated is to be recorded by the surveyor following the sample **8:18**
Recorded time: **8:54**
